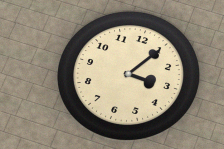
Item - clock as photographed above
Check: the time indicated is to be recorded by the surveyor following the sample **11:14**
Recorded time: **3:05**
